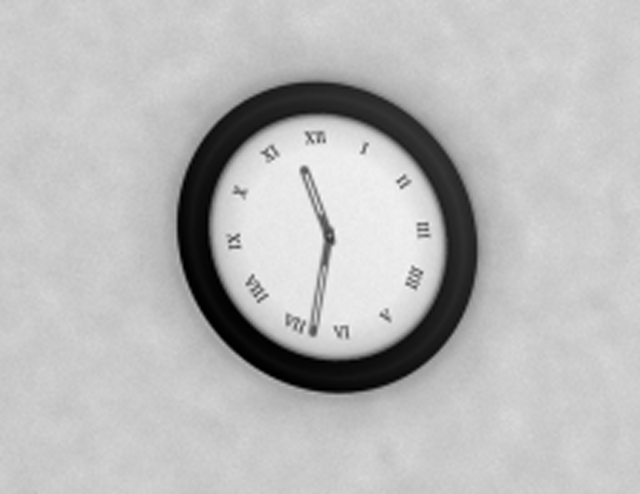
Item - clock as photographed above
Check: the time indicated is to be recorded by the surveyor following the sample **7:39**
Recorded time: **11:33**
